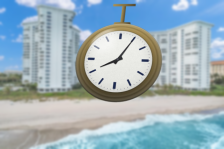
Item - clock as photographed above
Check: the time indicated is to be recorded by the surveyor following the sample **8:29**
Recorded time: **8:05**
